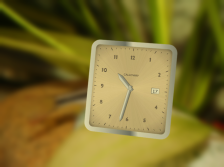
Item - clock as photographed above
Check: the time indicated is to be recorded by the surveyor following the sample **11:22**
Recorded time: **10:32**
